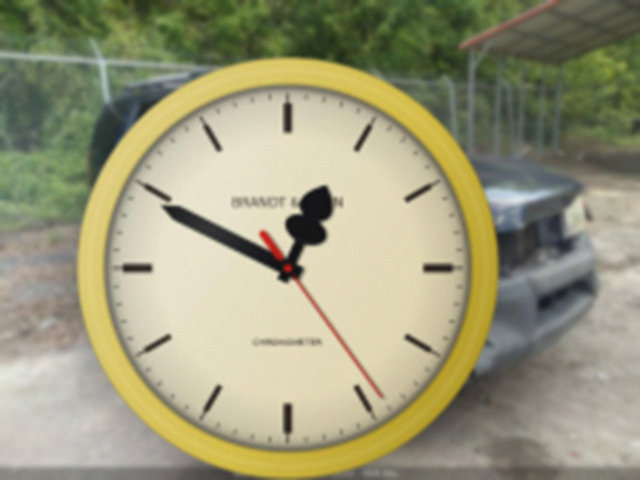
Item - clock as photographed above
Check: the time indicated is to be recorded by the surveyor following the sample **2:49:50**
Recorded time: **12:49:24**
